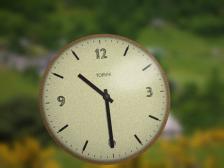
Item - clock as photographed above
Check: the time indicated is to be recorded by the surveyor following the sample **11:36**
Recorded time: **10:30**
